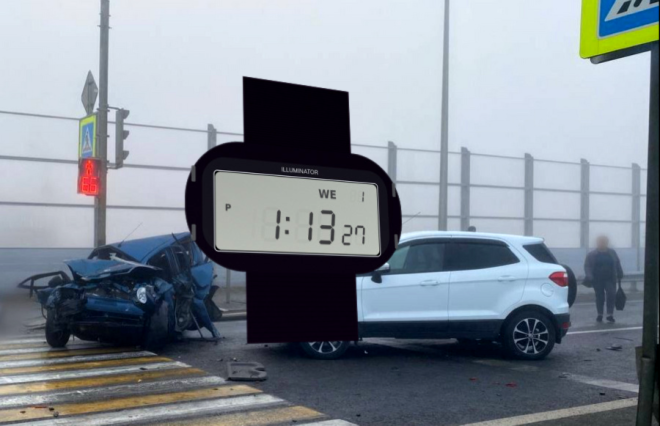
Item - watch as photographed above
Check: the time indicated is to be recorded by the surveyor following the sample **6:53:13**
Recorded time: **1:13:27**
